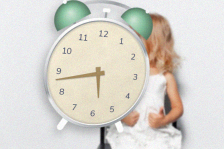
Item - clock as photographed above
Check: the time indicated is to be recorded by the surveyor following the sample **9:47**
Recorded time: **5:43**
